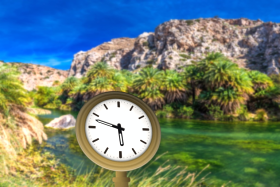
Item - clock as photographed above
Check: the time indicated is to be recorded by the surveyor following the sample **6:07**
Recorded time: **5:48**
